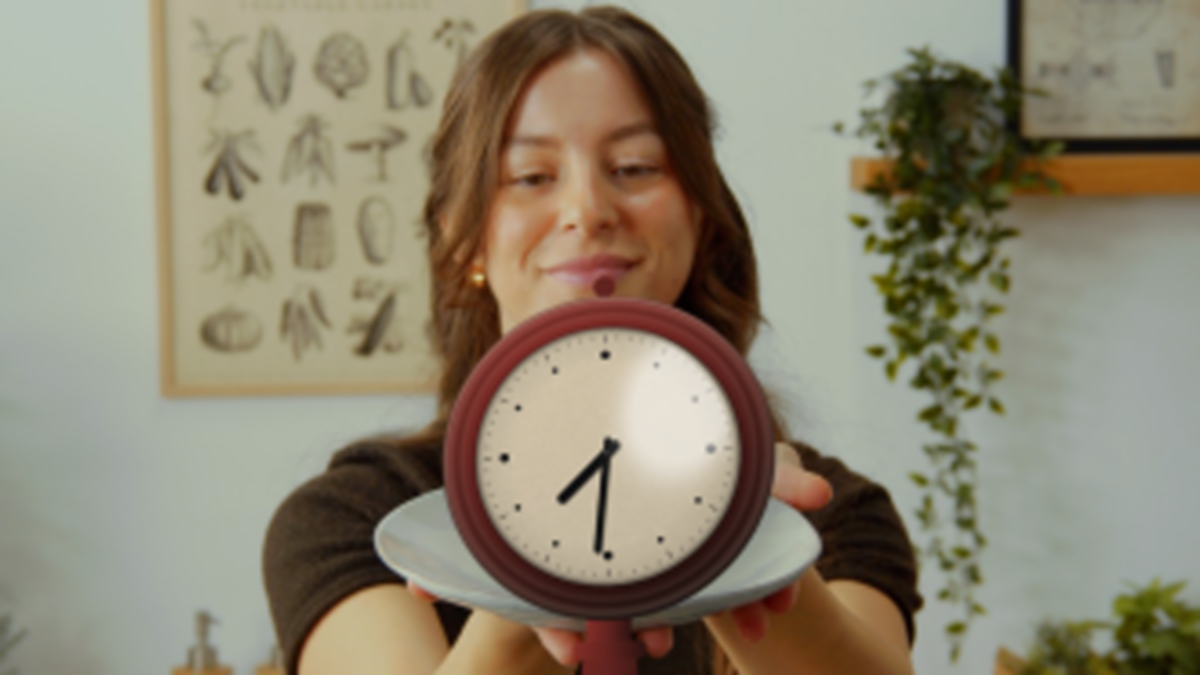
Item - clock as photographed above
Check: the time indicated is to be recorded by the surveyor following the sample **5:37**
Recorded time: **7:31**
